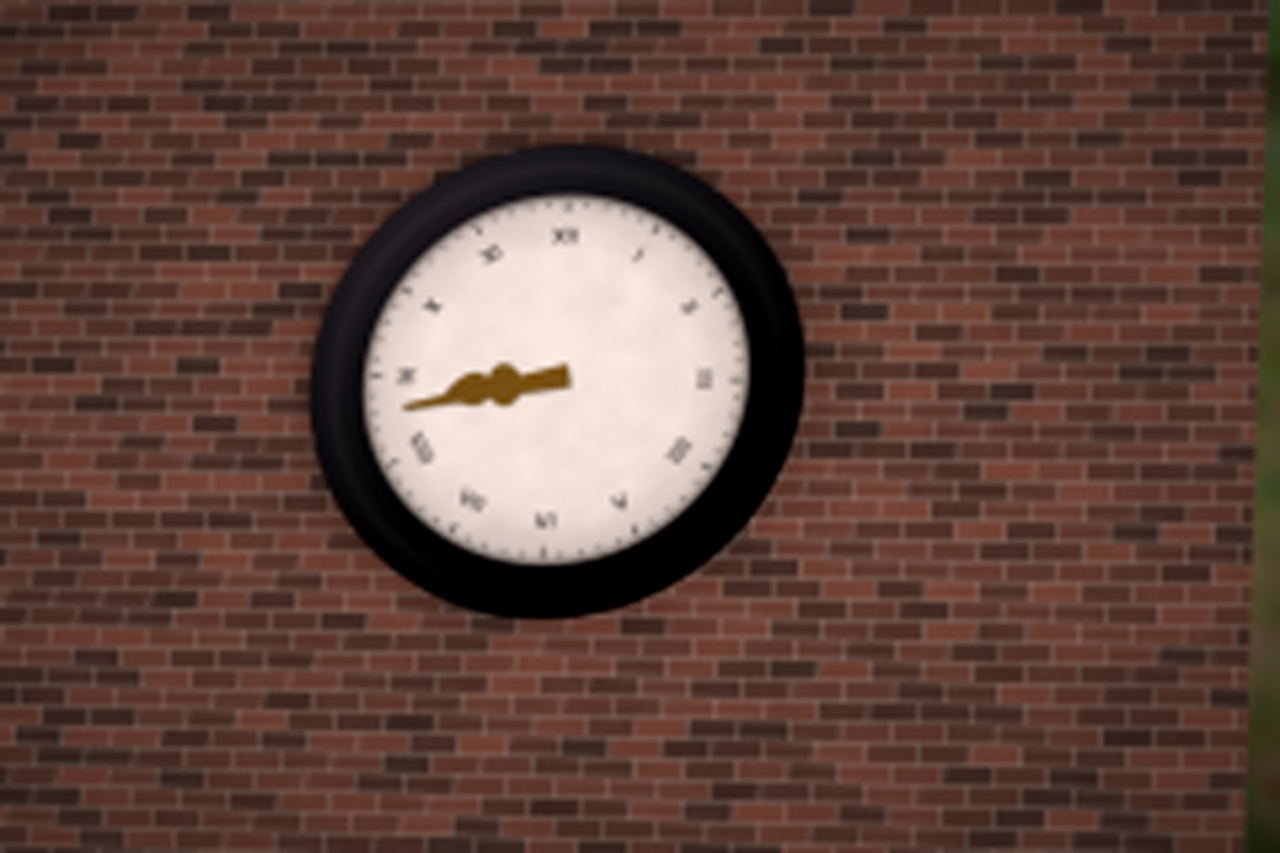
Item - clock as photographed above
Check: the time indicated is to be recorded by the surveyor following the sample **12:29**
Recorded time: **8:43**
